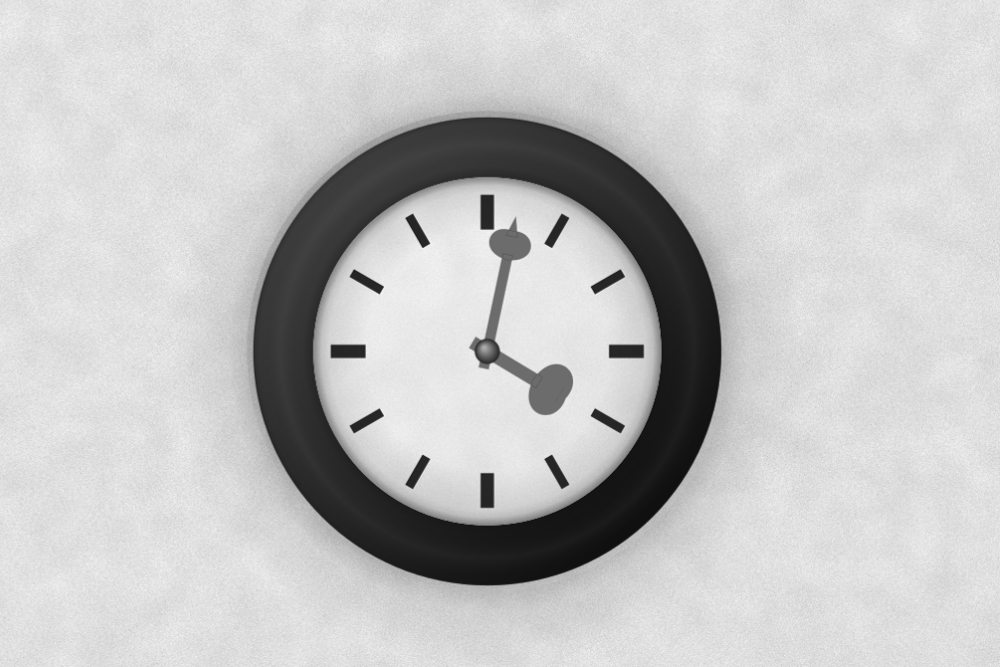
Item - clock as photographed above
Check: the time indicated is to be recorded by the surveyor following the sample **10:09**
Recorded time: **4:02**
